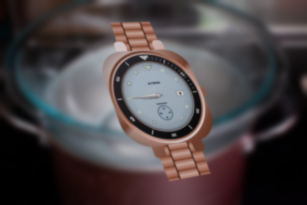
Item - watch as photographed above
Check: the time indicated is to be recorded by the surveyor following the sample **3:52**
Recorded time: **8:45**
